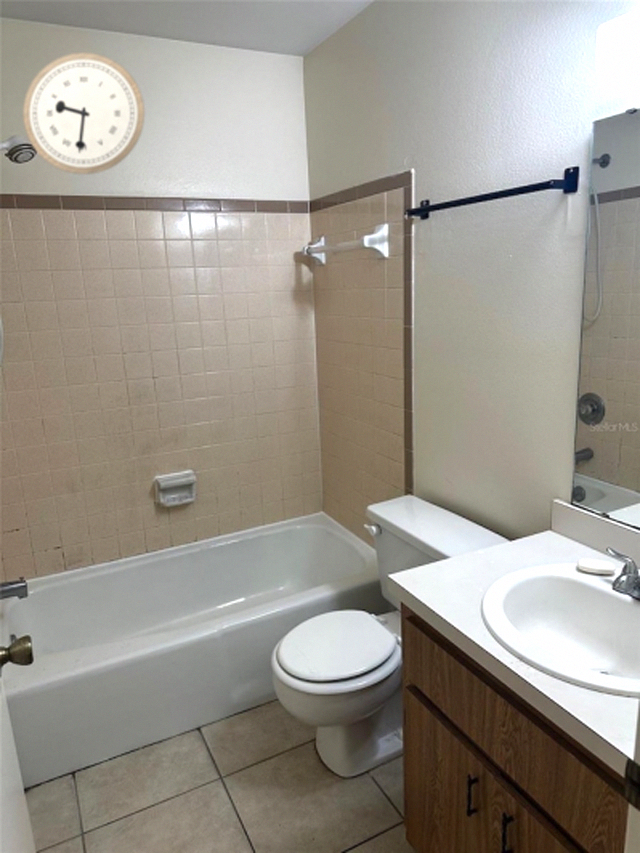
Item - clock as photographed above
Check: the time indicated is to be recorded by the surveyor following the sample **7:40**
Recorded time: **9:31**
